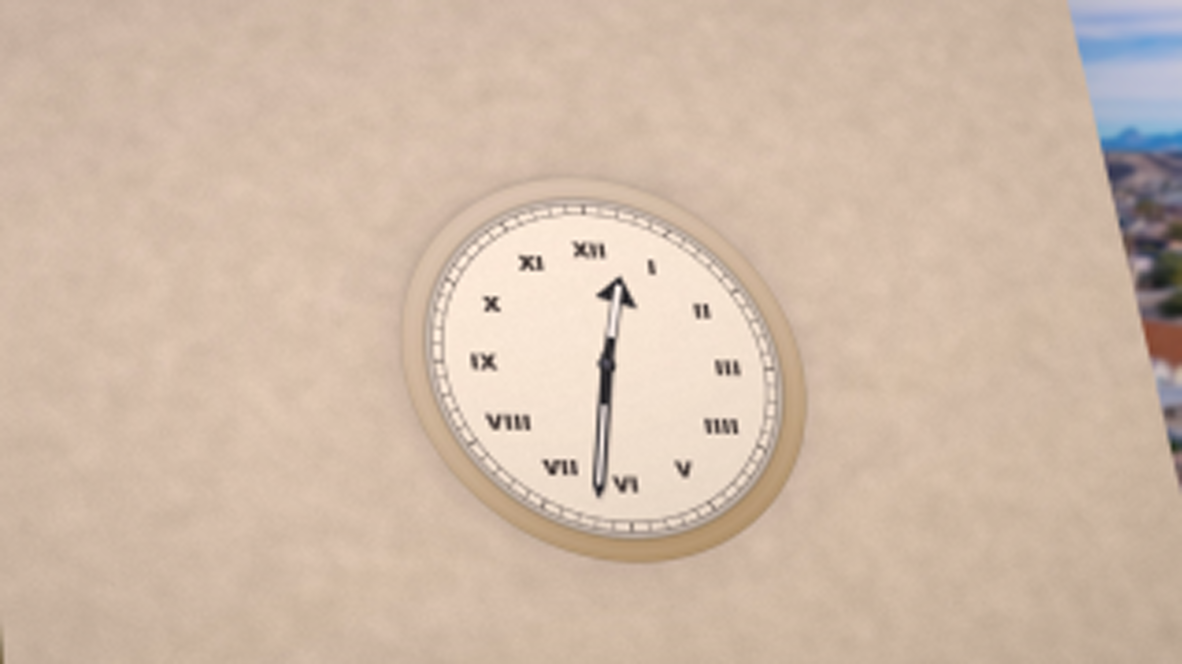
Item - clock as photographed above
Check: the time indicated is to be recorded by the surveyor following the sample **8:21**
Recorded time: **12:32**
